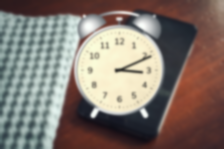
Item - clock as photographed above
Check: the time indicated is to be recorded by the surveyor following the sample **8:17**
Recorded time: **3:11**
